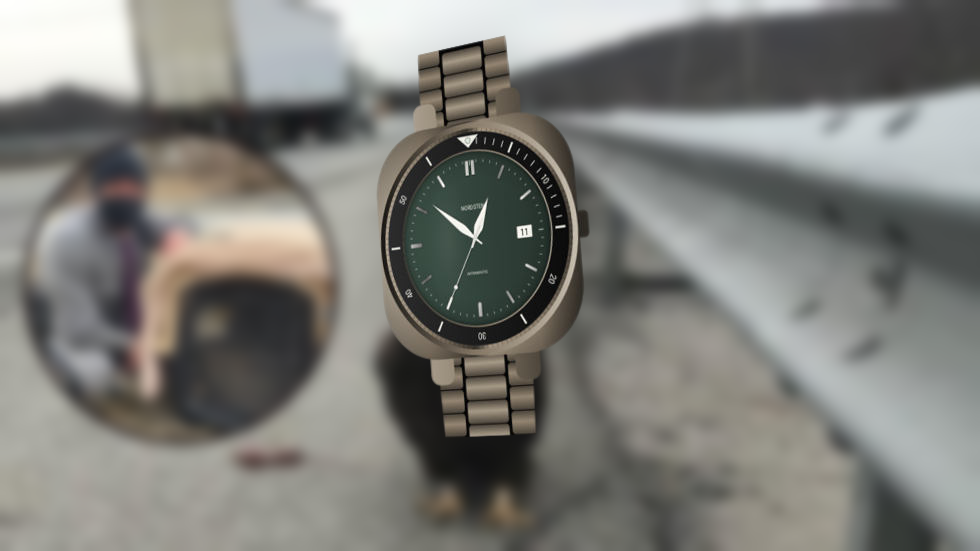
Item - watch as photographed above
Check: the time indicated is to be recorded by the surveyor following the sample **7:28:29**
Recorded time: **12:51:35**
